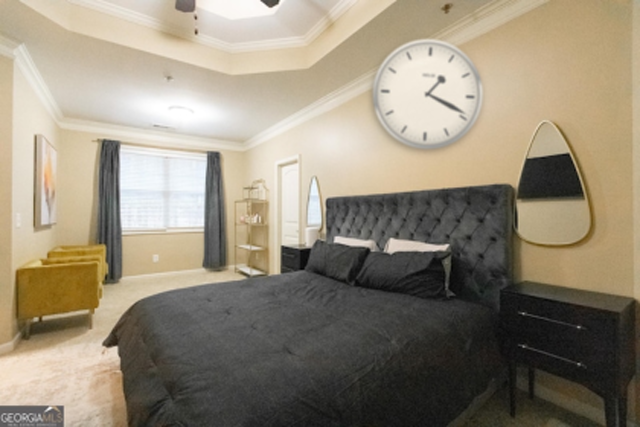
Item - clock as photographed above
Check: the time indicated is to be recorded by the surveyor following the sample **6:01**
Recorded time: **1:19**
